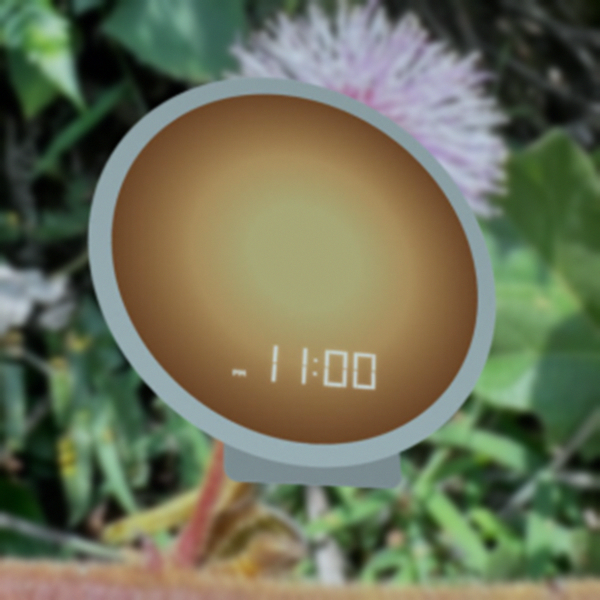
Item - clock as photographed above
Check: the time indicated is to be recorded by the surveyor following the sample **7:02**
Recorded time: **11:00**
